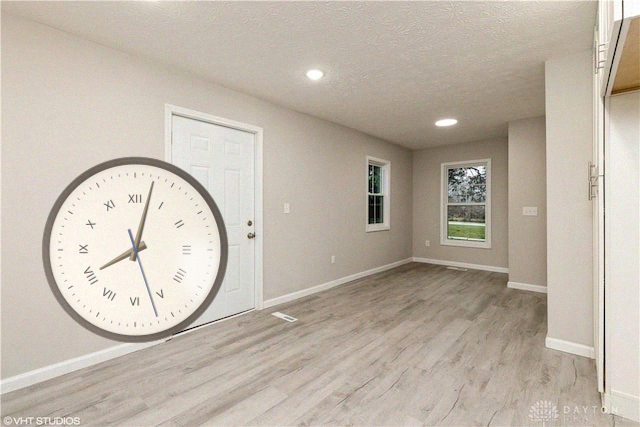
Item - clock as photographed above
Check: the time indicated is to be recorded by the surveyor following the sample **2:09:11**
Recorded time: **8:02:27**
